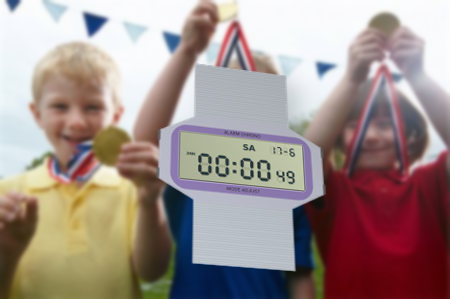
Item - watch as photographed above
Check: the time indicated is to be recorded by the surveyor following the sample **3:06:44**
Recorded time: **0:00:49**
